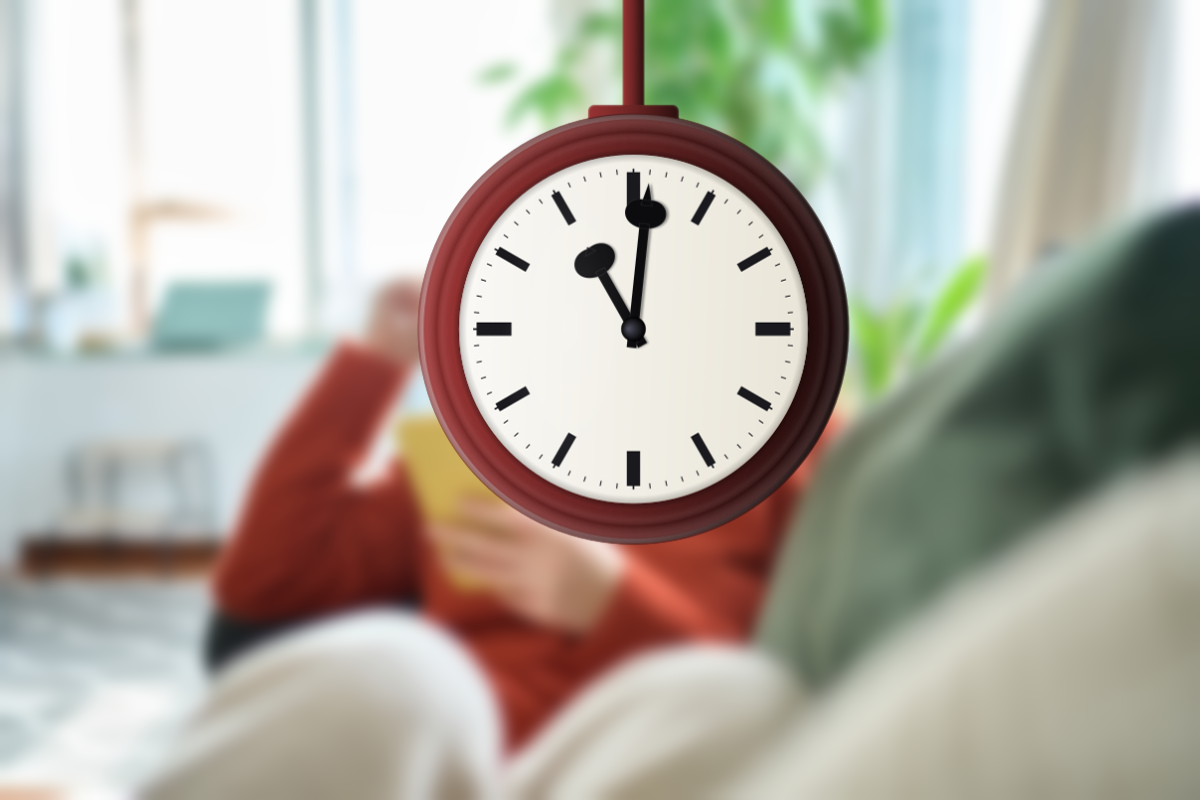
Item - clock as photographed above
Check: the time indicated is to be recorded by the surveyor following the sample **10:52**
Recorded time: **11:01**
